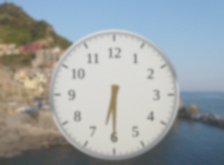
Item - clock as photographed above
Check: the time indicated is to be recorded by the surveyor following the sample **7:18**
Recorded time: **6:30**
